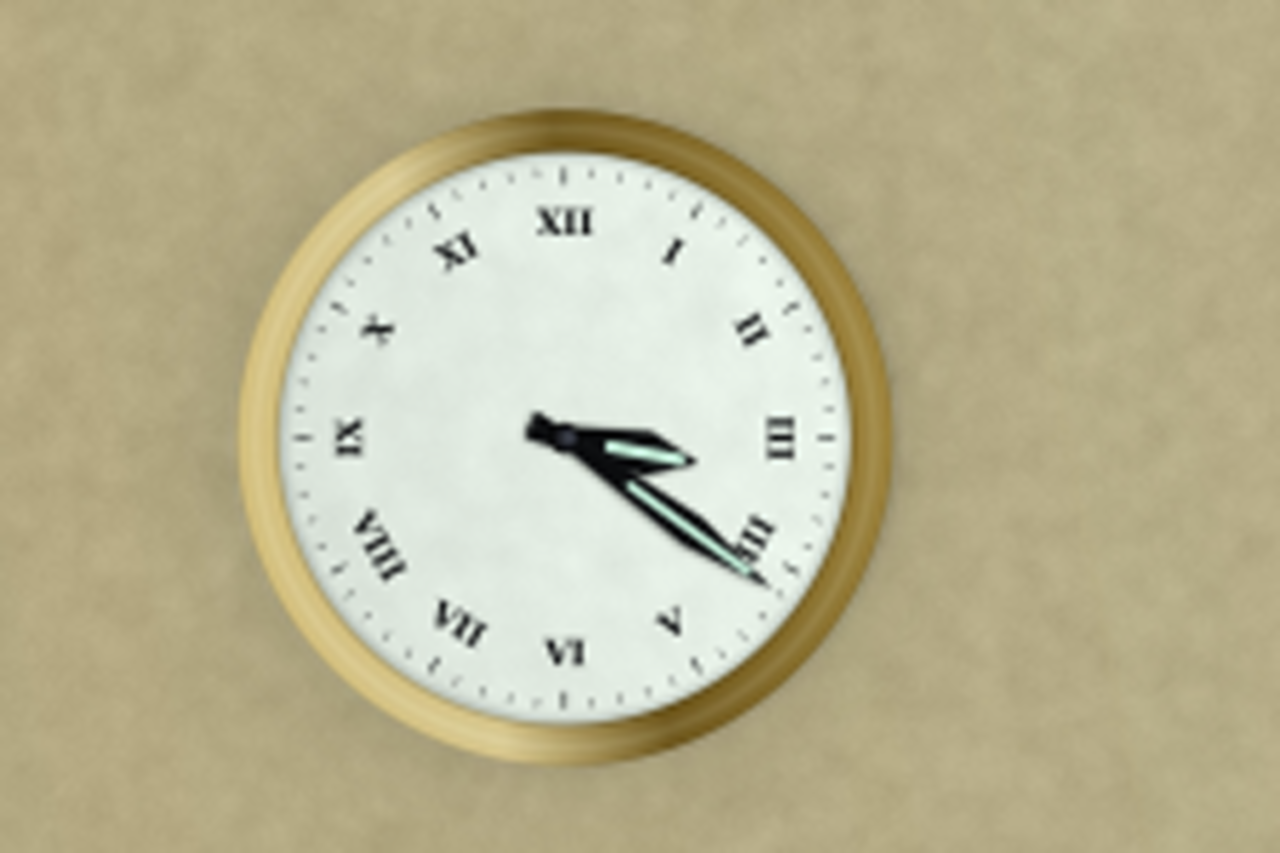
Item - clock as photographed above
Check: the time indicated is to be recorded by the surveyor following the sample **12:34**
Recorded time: **3:21**
